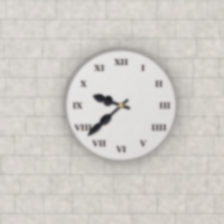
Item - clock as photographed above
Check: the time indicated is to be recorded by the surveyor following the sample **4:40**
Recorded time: **9:38**
